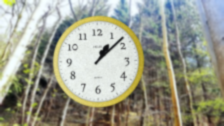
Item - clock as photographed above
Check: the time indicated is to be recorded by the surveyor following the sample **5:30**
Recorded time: **1:08**
